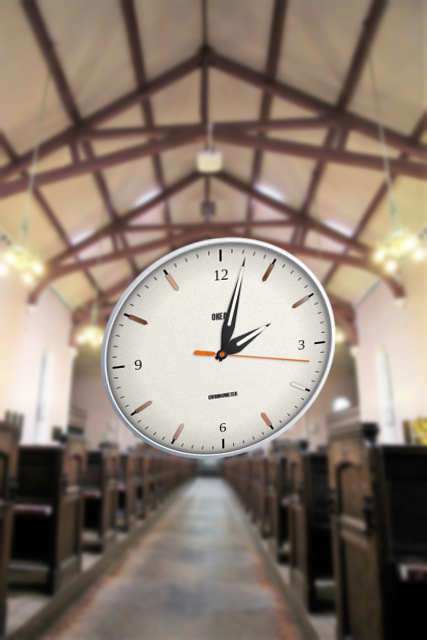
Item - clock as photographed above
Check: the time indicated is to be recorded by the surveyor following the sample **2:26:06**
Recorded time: **2:02:17**
